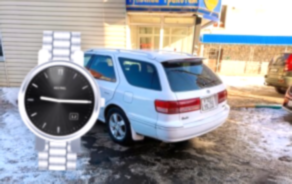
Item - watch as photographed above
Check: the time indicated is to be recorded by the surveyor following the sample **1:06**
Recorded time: **9:15**
